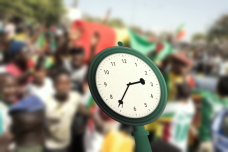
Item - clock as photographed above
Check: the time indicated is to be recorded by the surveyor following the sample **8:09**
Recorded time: **2:36**
